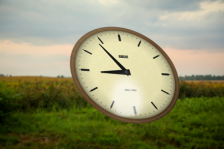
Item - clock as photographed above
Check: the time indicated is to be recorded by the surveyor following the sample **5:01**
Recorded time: **8:54**
